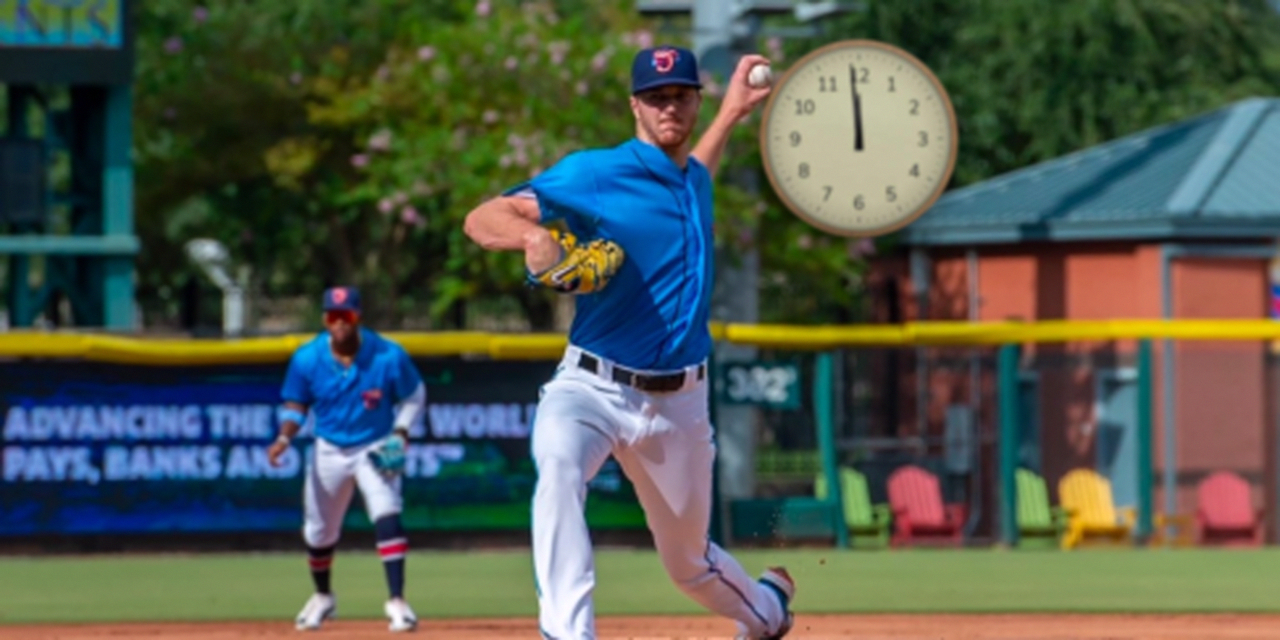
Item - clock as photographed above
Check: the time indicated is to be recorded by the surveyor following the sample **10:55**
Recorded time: **11:59**
